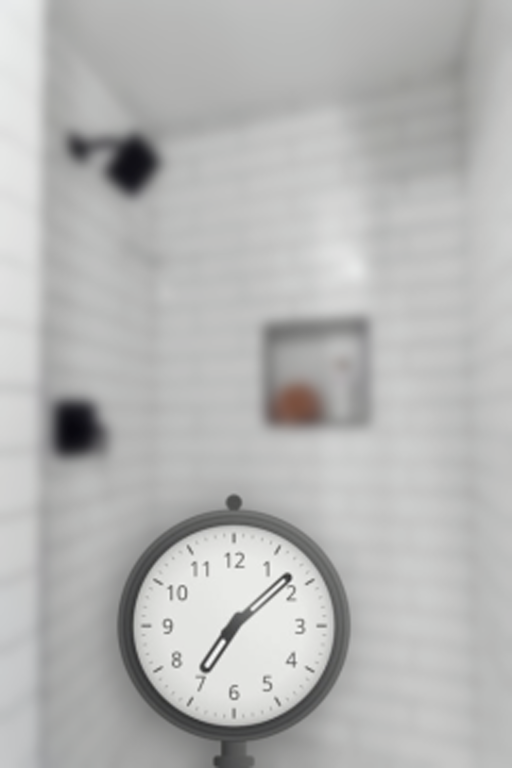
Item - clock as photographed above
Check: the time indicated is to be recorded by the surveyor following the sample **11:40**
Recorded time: **7:08**
